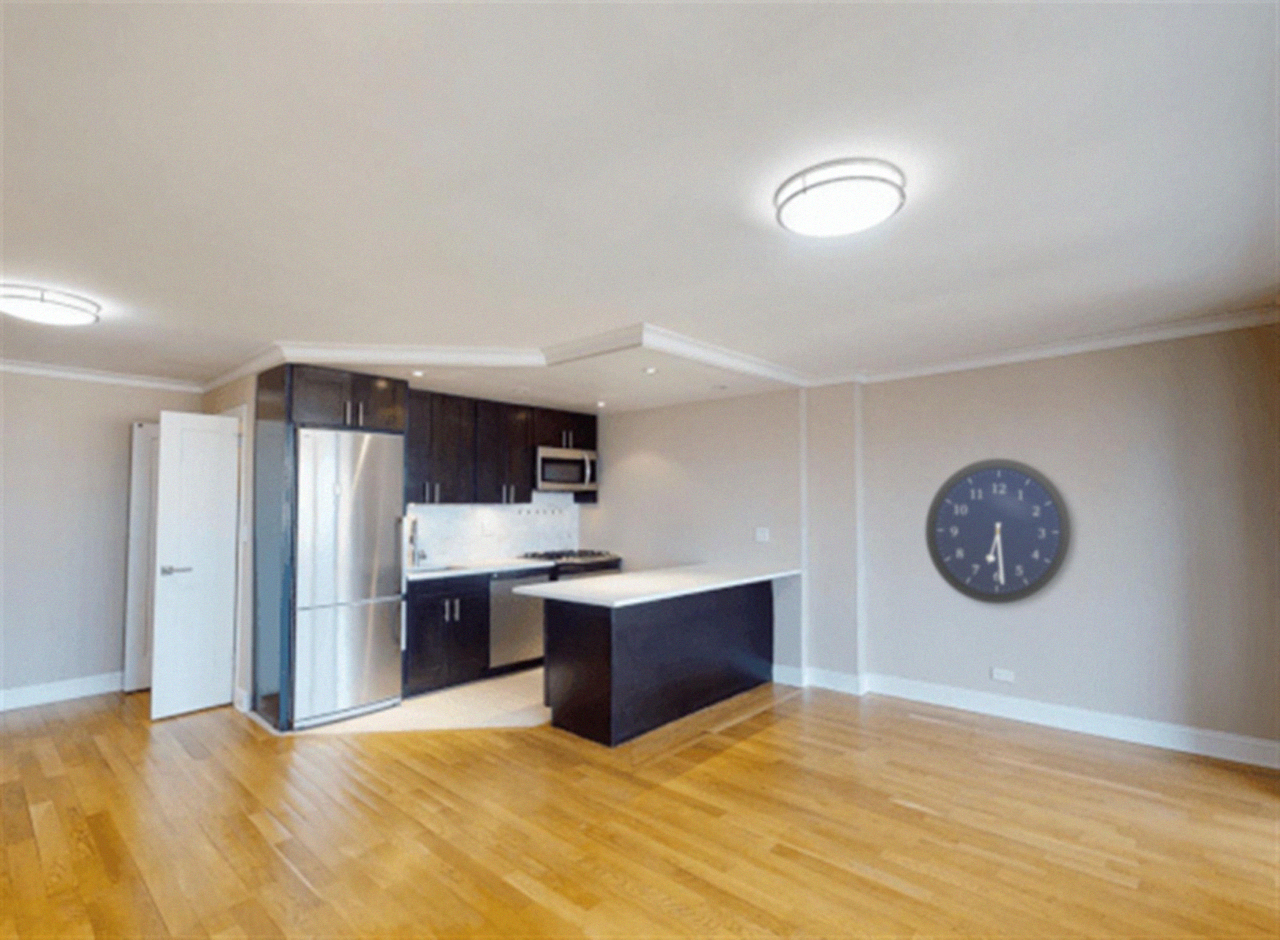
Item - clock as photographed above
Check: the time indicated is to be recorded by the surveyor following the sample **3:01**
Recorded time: **6:29**
